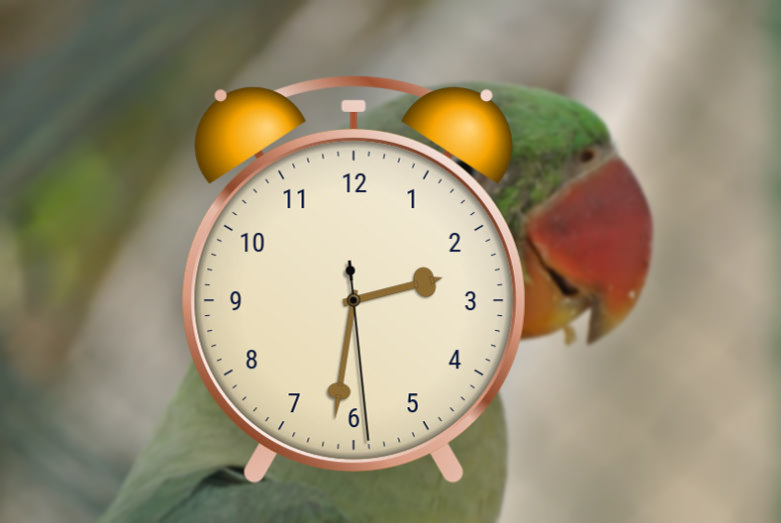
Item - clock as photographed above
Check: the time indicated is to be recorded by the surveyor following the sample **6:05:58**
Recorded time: **2:31:29**
